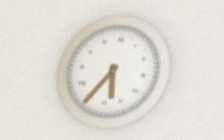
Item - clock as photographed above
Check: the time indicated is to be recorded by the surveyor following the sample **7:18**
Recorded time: **5:35**
